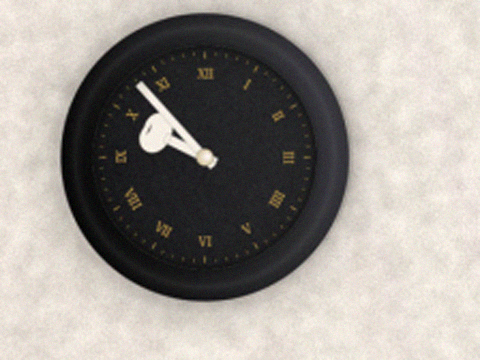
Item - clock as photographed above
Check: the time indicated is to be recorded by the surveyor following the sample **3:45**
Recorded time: **9:53**
